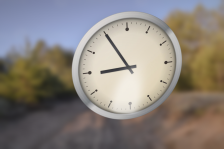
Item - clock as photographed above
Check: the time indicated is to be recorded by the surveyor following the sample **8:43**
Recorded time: **8:55**
